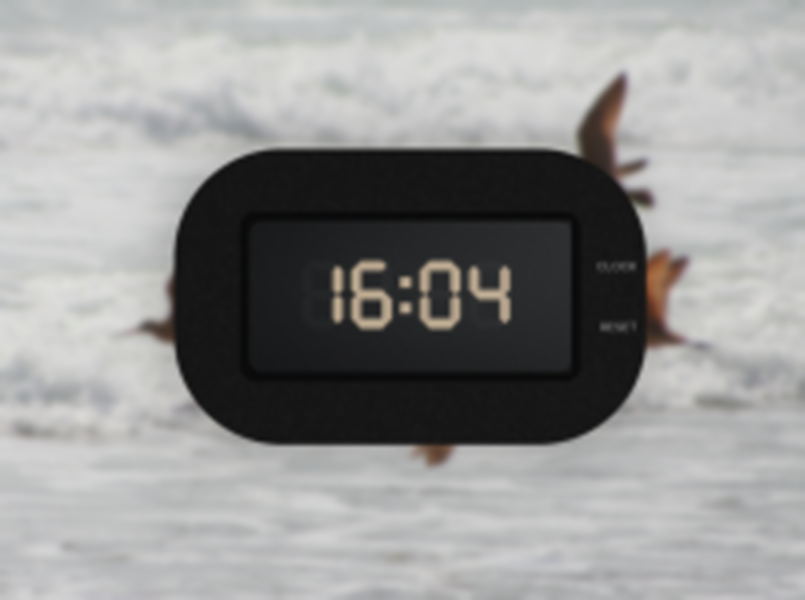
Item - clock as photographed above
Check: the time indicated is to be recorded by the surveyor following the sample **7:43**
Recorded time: **16:04**
